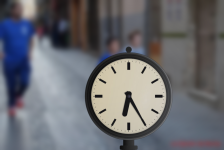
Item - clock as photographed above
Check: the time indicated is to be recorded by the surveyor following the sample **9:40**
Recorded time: **6:25**
